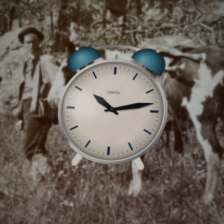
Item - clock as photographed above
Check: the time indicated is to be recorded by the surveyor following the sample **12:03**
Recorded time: **10:13**
